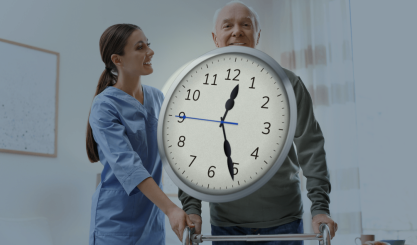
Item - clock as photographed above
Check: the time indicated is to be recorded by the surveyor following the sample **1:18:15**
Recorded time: **12:25:45**
